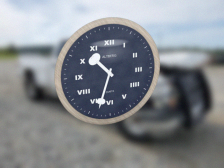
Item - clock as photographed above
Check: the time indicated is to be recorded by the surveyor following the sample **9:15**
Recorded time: **10:33**
